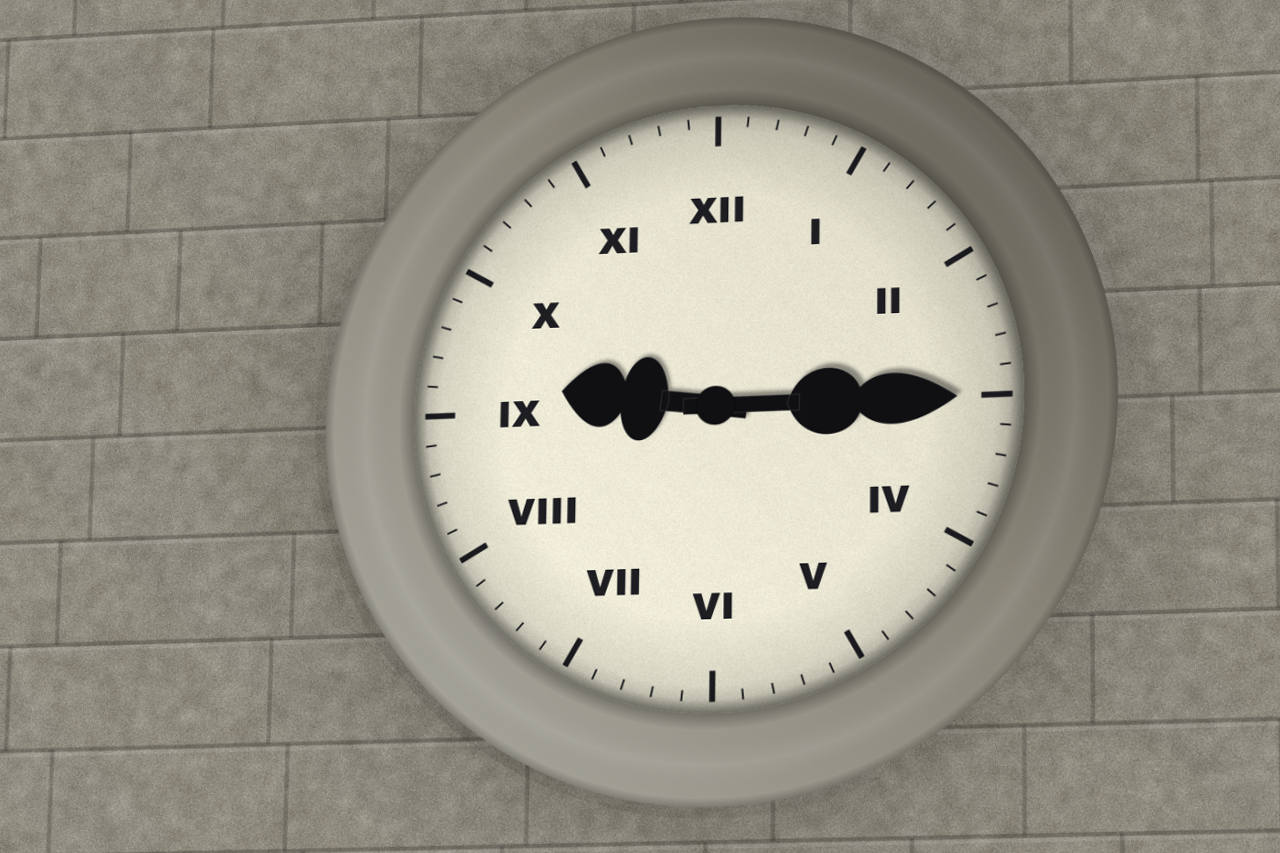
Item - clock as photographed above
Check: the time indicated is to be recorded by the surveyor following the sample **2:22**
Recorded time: **9:15**
